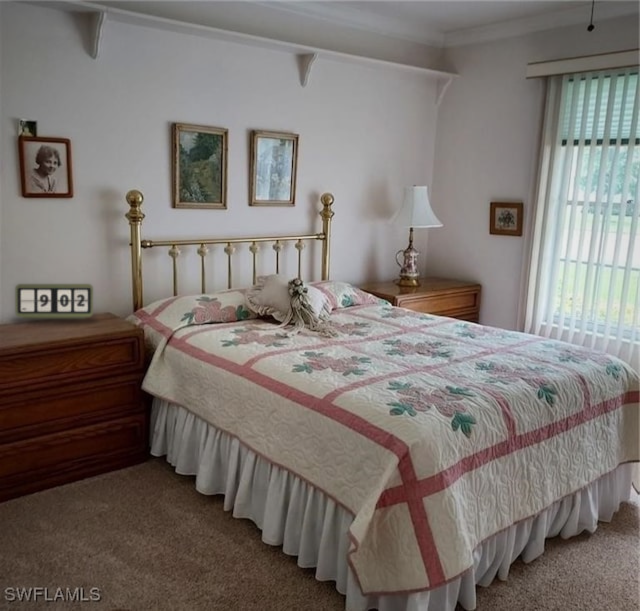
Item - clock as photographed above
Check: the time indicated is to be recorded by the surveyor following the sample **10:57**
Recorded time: **9:02**
